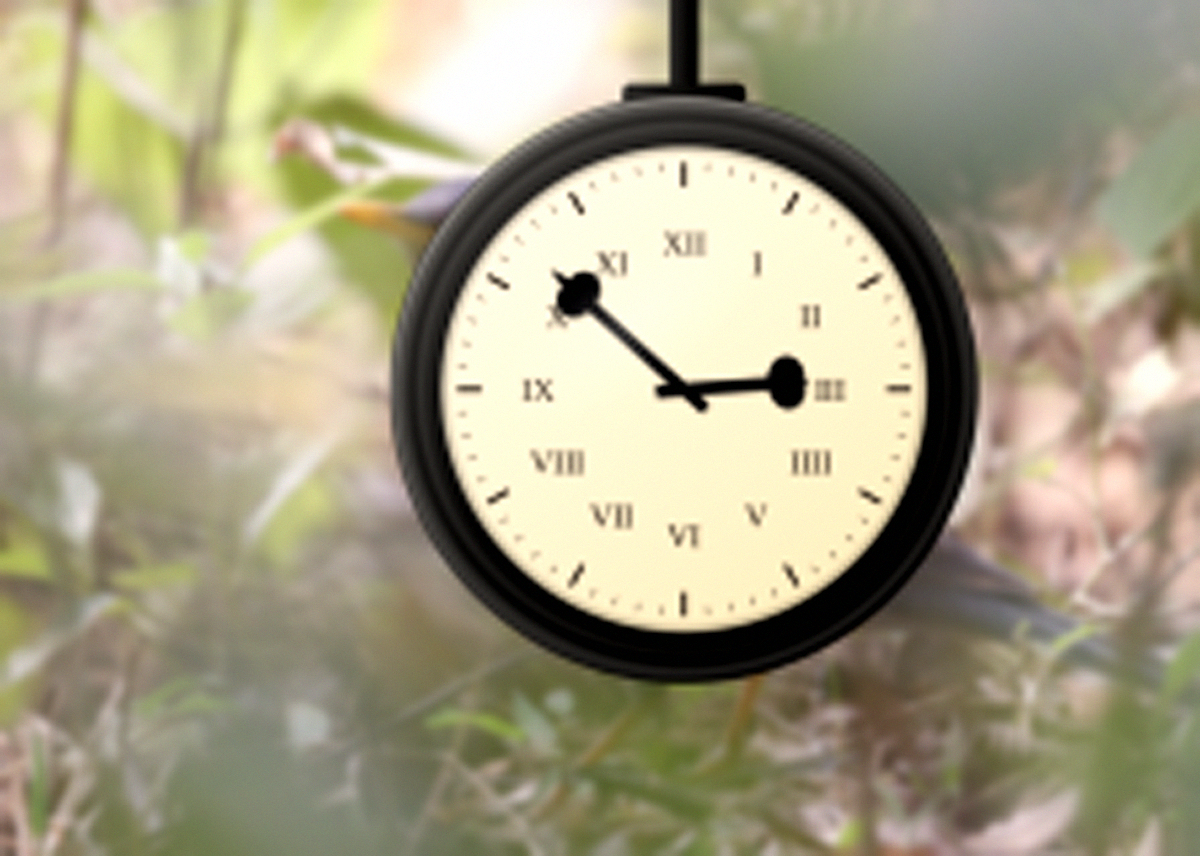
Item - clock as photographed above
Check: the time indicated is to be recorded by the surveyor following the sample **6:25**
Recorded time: **2:52**
